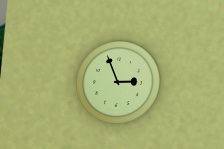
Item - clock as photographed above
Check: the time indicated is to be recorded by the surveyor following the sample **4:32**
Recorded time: **2:56**
